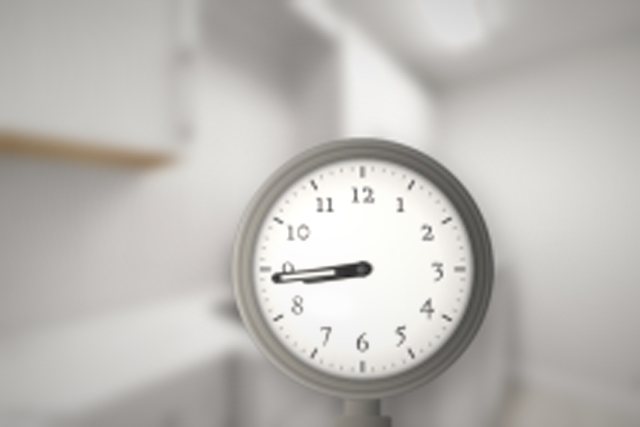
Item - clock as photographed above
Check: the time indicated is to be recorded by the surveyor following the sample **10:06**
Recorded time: **8:44**
